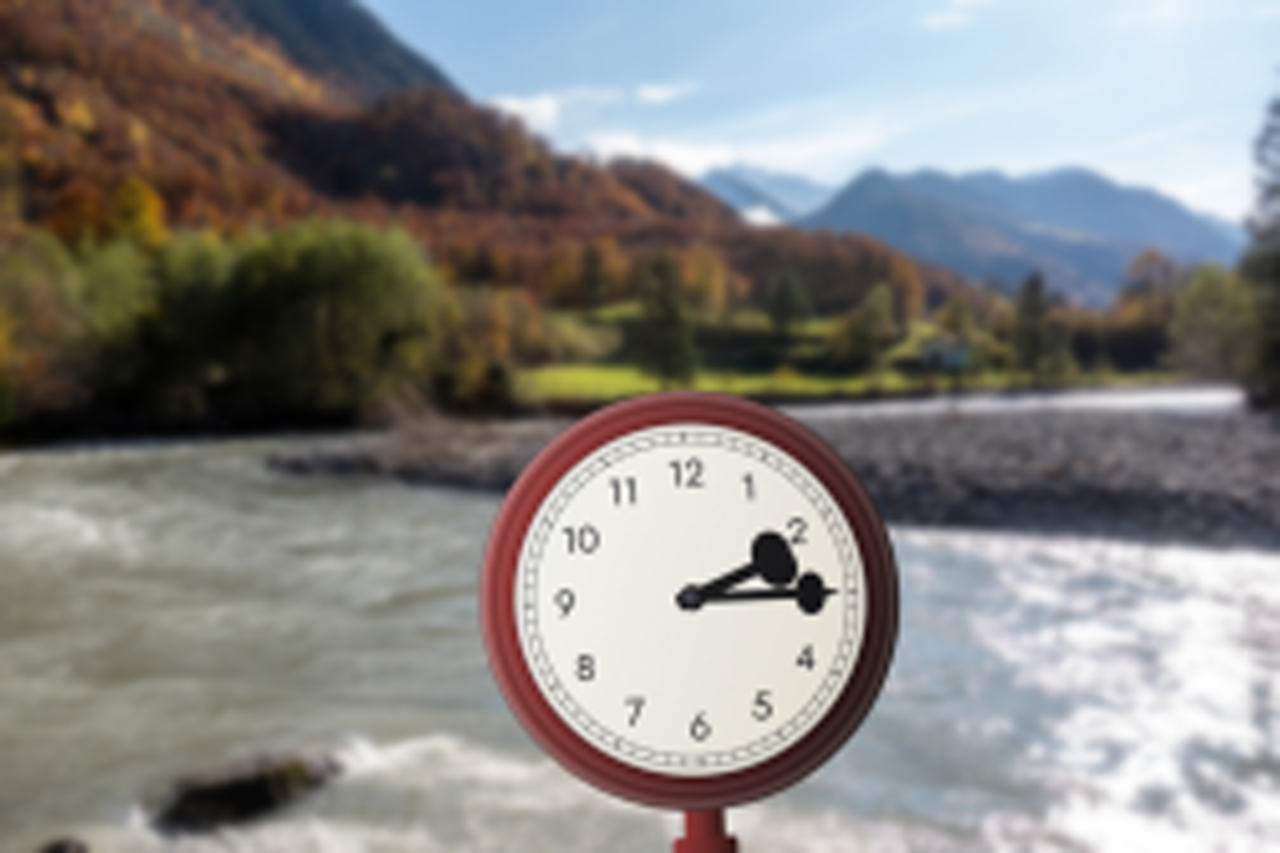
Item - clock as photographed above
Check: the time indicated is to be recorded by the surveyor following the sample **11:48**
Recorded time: **2:15**
